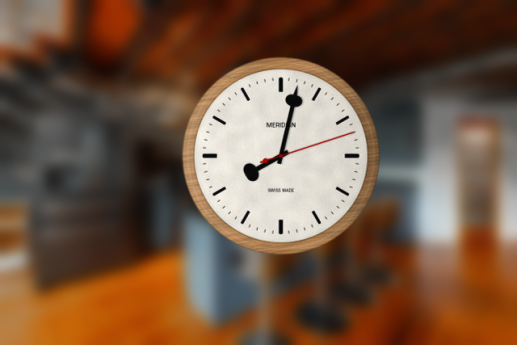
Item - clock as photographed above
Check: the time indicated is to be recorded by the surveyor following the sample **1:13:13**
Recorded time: **8:02:12**
